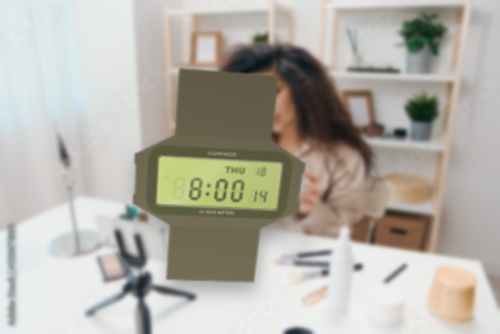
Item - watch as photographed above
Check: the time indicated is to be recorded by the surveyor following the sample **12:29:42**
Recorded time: **8:00:14**
